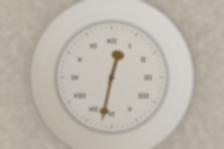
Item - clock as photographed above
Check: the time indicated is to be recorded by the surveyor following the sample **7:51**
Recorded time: **12:32**
